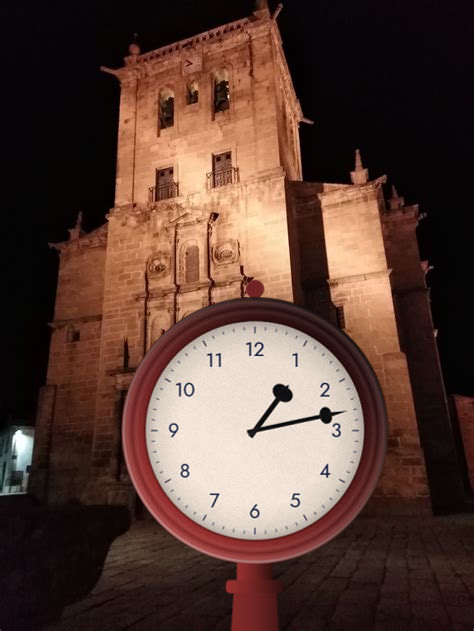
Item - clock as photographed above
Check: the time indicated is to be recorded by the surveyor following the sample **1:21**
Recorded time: **1:13**
